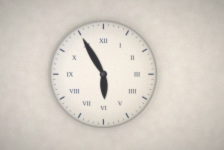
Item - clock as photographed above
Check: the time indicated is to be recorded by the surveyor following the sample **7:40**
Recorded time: **5:55**
